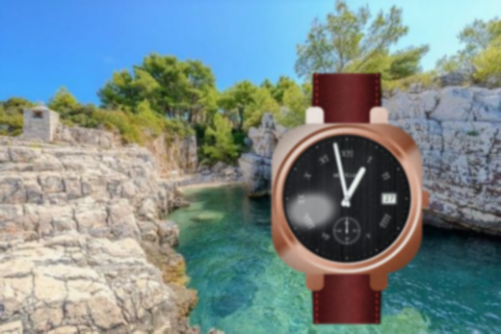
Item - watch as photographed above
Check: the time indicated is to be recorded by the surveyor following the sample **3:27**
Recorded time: **12:58**
